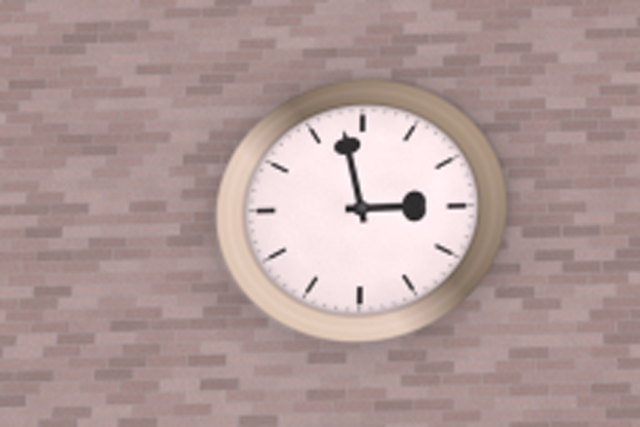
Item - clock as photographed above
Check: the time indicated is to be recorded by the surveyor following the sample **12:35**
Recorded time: **2:58**
